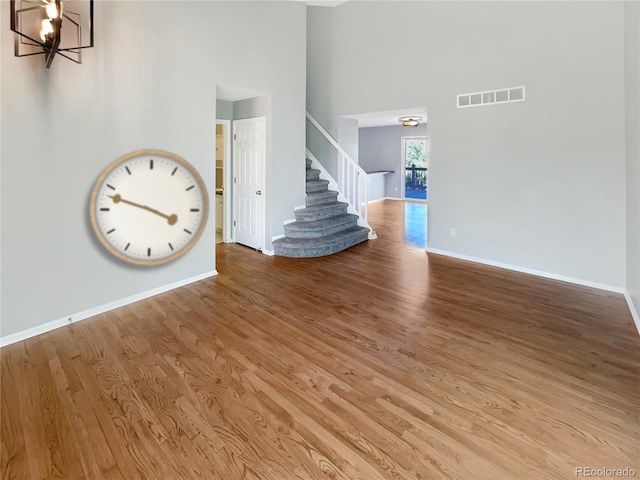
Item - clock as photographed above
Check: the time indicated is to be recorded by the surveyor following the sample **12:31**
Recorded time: **3:48**
